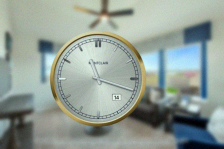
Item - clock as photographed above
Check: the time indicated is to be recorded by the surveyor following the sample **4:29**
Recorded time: **11:18**
